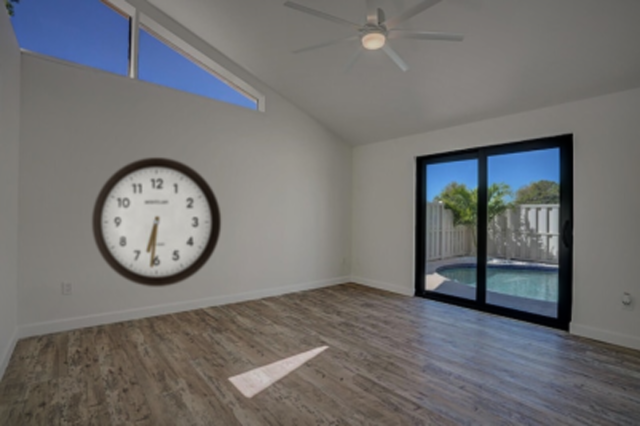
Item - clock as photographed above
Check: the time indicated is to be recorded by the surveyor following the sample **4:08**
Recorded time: **6:31**
